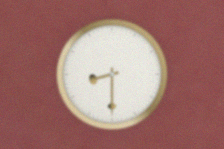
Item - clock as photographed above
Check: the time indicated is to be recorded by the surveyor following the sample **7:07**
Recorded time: **8:30**
